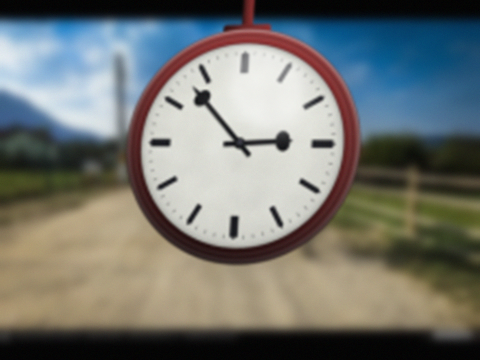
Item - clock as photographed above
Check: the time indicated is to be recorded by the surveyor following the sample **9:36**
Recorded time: **2:53**
